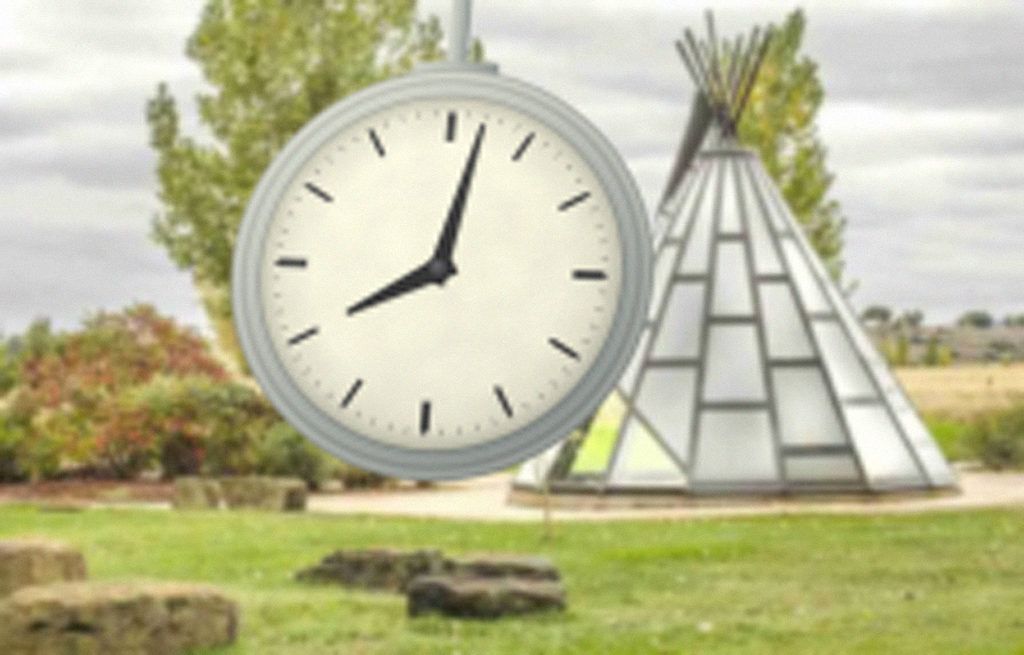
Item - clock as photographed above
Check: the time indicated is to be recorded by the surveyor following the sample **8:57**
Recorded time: **8:02**
